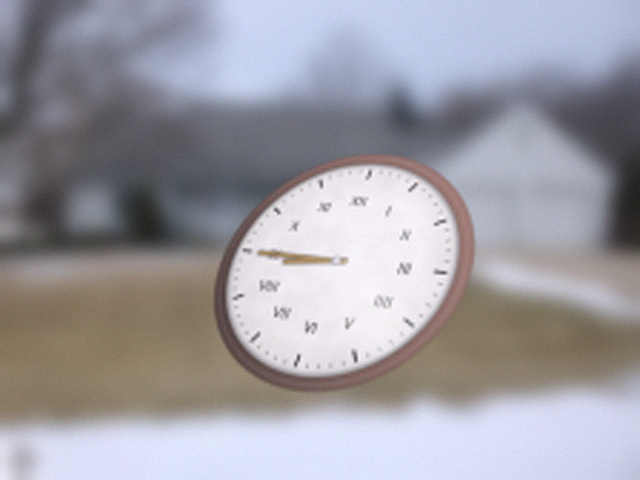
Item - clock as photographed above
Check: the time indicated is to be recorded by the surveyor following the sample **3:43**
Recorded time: **8:45**
